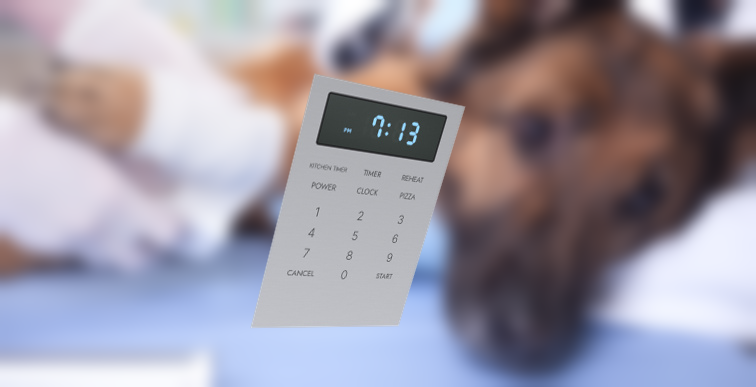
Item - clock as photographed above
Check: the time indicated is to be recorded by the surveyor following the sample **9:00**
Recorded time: **7:13**
